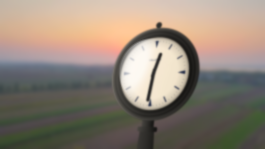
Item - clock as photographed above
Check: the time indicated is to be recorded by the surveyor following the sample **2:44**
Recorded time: **12:31**
